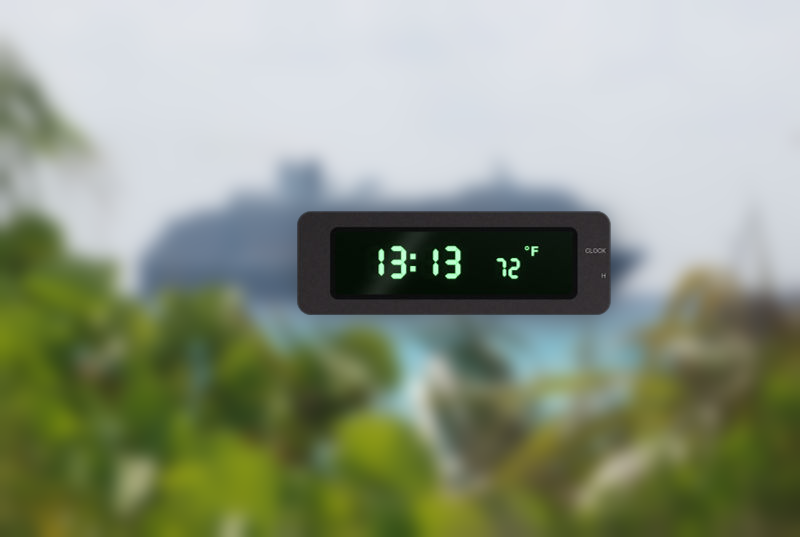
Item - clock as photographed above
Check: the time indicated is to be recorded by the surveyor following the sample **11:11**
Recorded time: **13:13**
